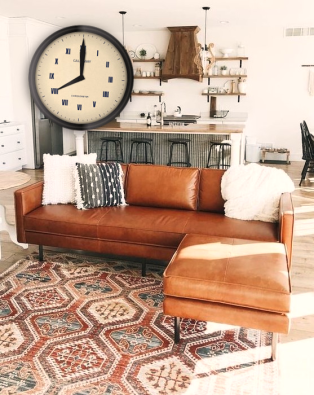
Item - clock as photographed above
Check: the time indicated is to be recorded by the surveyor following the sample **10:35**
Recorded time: **8:00**
